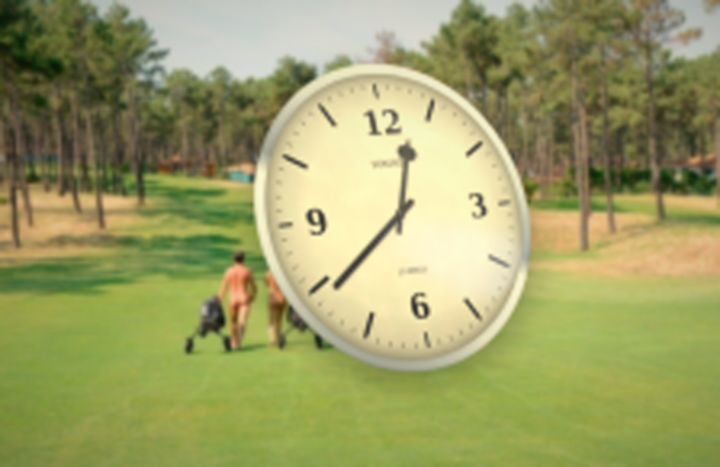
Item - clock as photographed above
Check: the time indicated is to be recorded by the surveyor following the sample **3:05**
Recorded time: **12:39**
